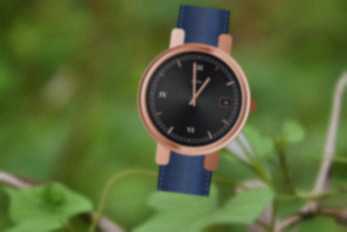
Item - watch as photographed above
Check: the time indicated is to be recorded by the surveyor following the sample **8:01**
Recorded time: **12:59**
